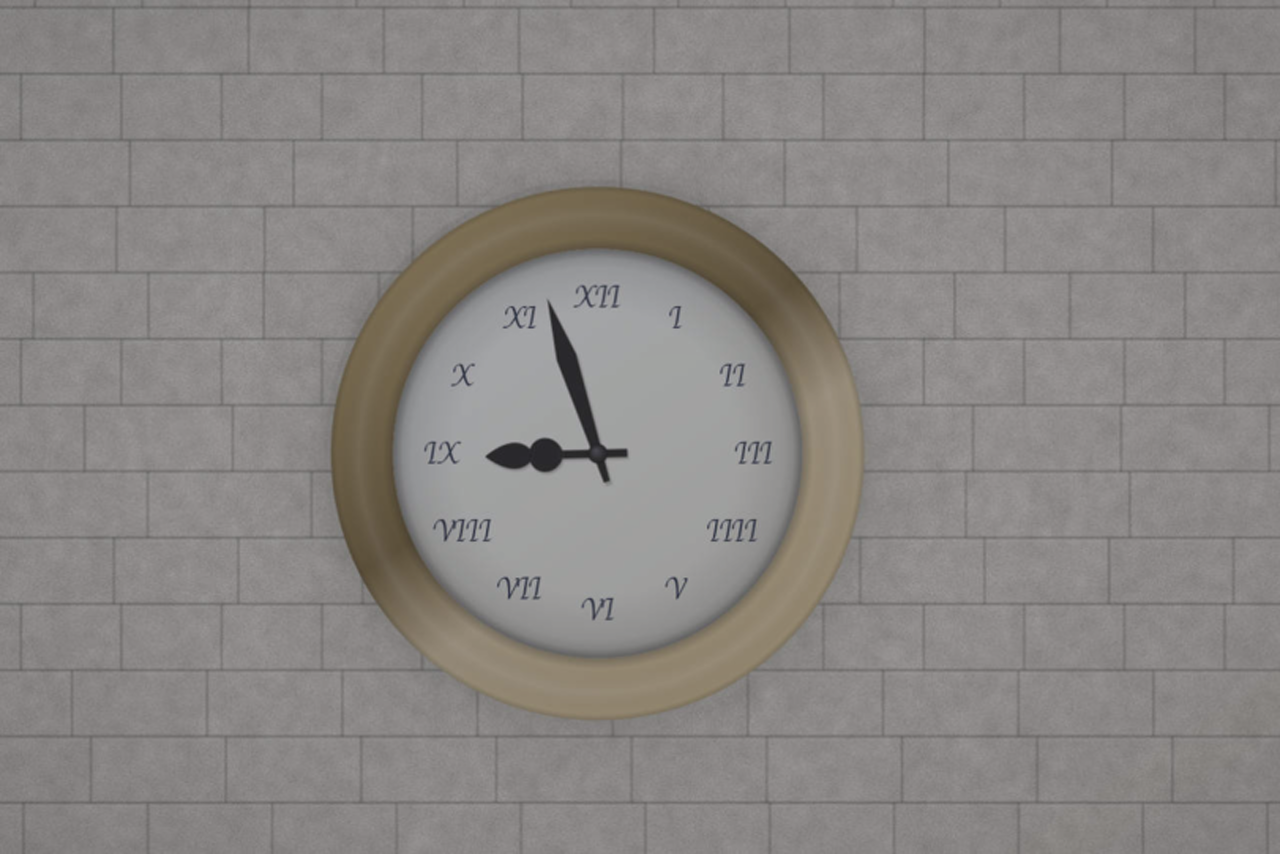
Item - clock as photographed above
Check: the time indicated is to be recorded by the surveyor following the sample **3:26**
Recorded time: **8:57**
